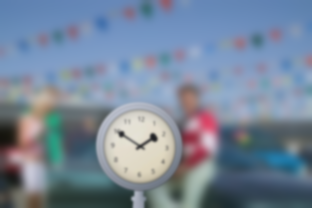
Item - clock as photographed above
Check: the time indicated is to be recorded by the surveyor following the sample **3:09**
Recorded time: **1:50**
